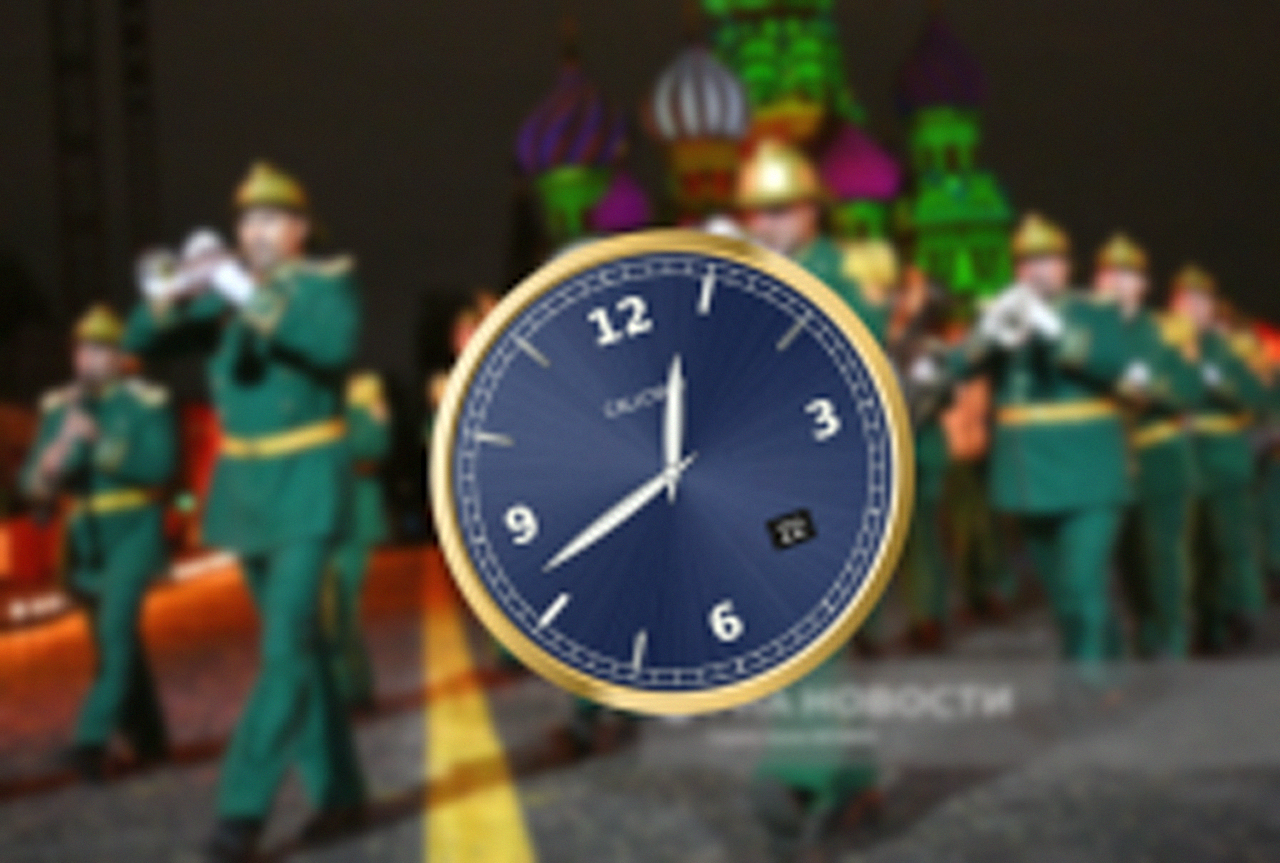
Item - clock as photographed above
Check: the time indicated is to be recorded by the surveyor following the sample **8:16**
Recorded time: **12:42**
